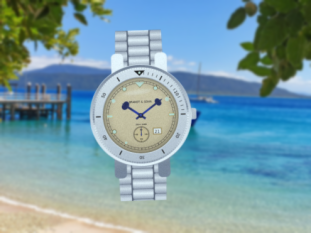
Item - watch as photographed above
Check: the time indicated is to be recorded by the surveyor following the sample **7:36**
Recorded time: **10:09**
